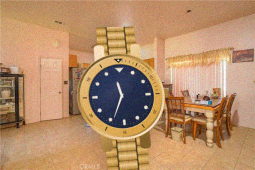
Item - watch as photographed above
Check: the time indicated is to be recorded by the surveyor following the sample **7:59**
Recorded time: **11:34**
